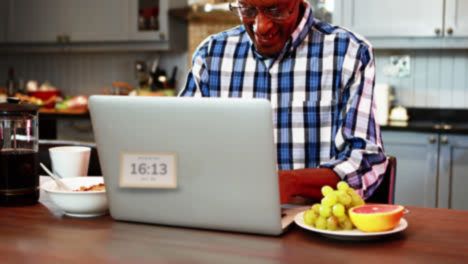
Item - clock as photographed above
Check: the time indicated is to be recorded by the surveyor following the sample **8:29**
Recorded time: **16:13**
